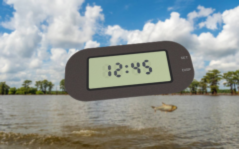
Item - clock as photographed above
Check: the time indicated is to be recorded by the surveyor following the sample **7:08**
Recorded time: **12:45**
